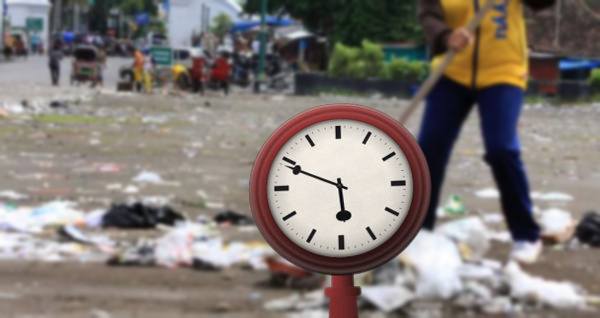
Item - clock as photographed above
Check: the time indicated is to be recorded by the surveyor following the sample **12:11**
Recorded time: **5:49**
